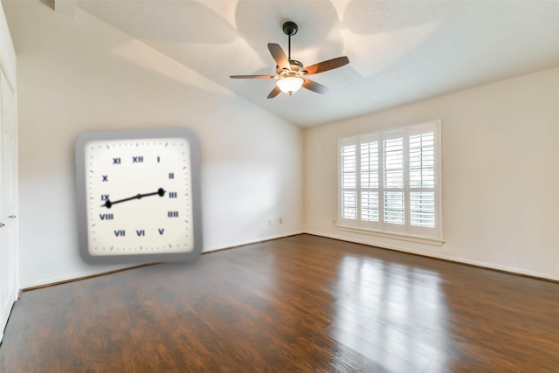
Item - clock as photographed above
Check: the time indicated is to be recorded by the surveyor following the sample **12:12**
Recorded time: **2:43**
